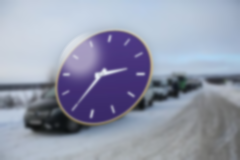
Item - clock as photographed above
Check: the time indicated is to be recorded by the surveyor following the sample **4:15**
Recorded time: **2:35**
